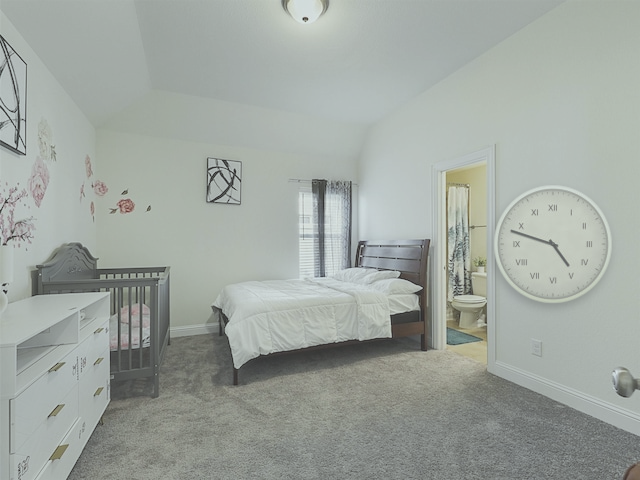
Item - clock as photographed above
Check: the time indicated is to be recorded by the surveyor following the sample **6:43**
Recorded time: **4:48**
